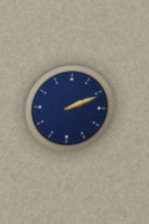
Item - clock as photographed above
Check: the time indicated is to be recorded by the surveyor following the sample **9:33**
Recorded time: **2:11**
